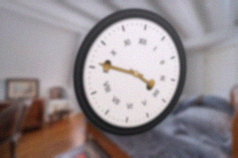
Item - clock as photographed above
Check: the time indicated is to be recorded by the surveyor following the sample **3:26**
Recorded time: **3:46**
